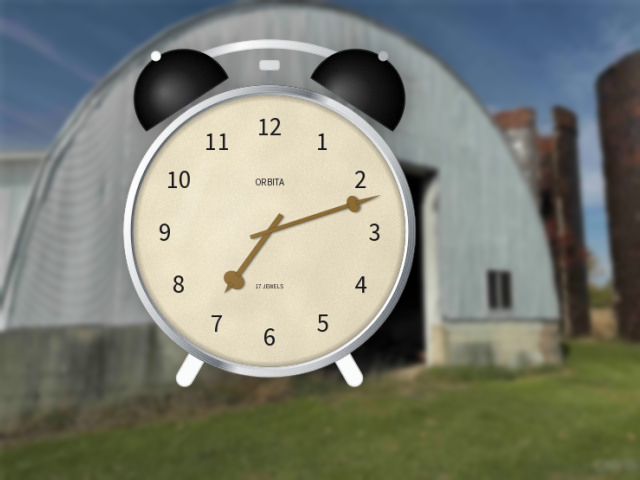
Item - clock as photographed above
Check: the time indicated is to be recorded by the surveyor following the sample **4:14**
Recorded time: **7:12**
